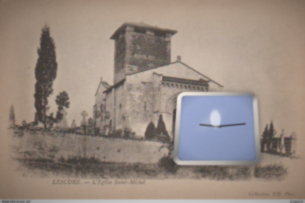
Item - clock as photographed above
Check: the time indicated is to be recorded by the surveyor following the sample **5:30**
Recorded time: **9:14**
